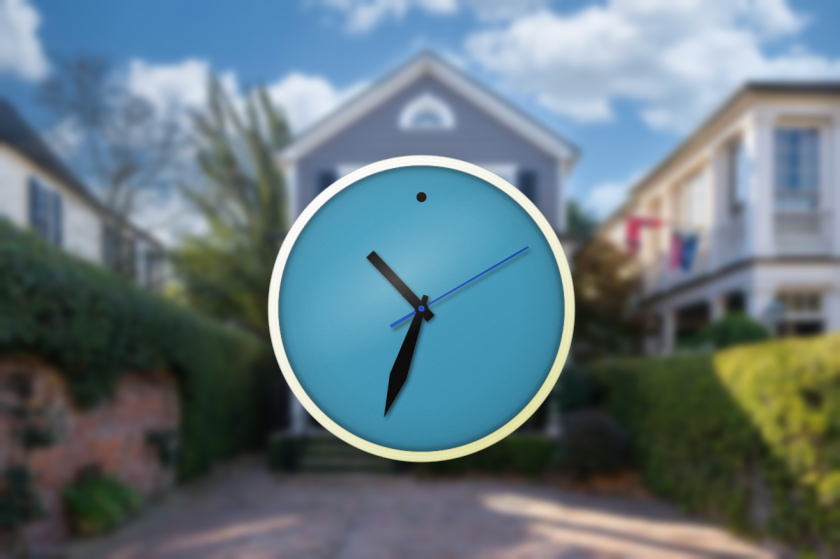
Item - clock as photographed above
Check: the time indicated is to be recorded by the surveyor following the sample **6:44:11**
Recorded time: **10:33:10**
